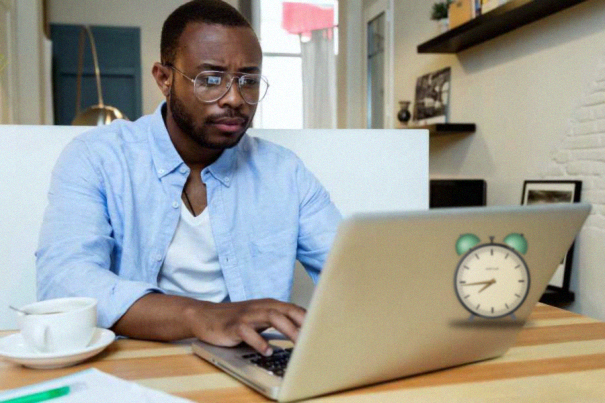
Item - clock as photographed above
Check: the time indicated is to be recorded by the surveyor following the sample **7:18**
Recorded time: **7:44**
